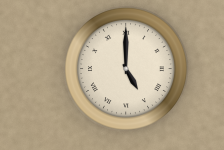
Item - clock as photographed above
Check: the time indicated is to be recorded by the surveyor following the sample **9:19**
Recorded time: **5:00**
